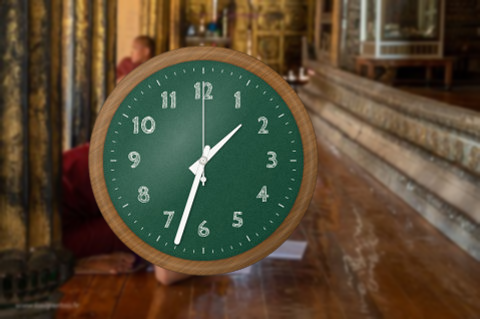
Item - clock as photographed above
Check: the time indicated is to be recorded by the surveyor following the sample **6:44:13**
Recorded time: **1:33:00**
